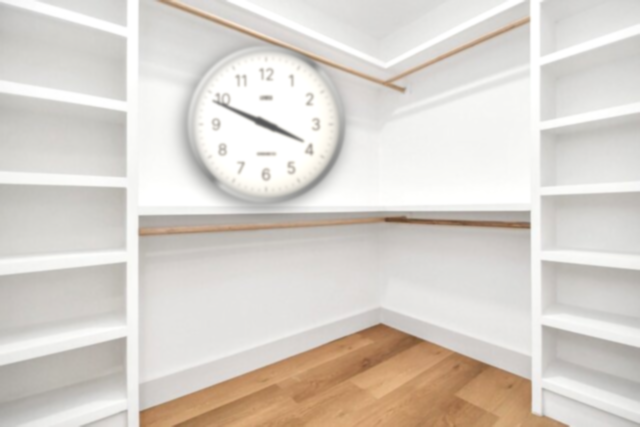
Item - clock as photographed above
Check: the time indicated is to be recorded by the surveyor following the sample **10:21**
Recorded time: **3:49**
